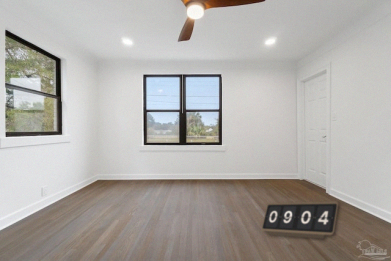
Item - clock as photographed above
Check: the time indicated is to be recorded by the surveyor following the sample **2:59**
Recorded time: **9:04**
